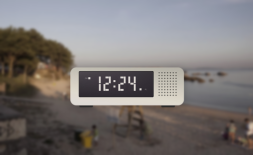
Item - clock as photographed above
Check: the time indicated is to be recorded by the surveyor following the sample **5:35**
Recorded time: **12:24**
